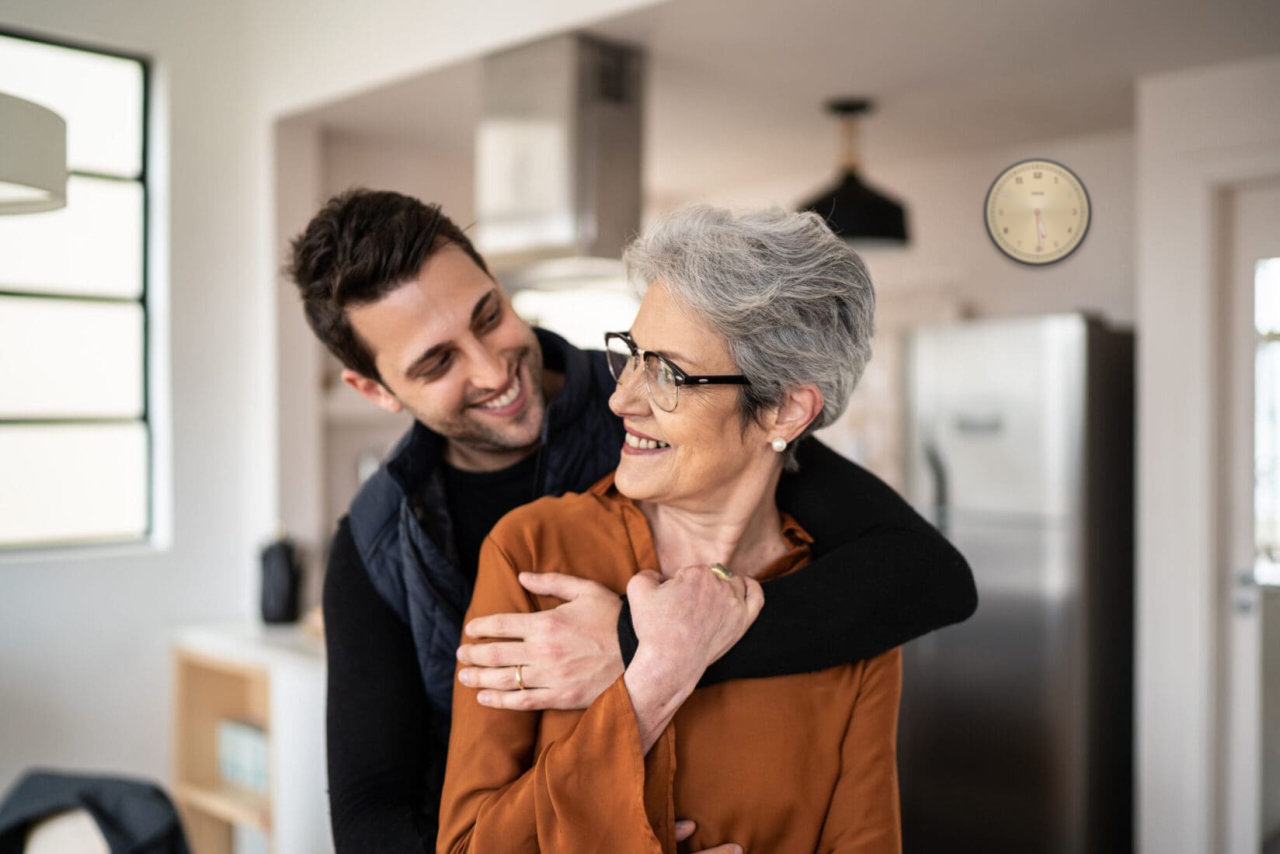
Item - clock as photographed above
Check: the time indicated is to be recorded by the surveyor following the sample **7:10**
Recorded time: **5:29**
